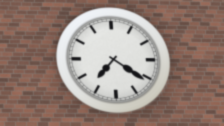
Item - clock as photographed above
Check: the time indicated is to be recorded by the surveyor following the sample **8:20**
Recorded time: **7:21**
